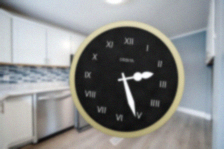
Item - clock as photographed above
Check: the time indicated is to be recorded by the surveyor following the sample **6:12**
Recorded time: **2:26**
